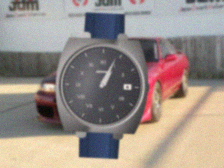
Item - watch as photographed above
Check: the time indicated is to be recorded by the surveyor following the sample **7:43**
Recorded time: **1:04**
